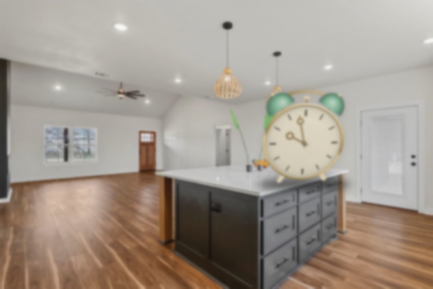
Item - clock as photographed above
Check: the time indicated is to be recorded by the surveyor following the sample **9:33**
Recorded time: **9:58**
